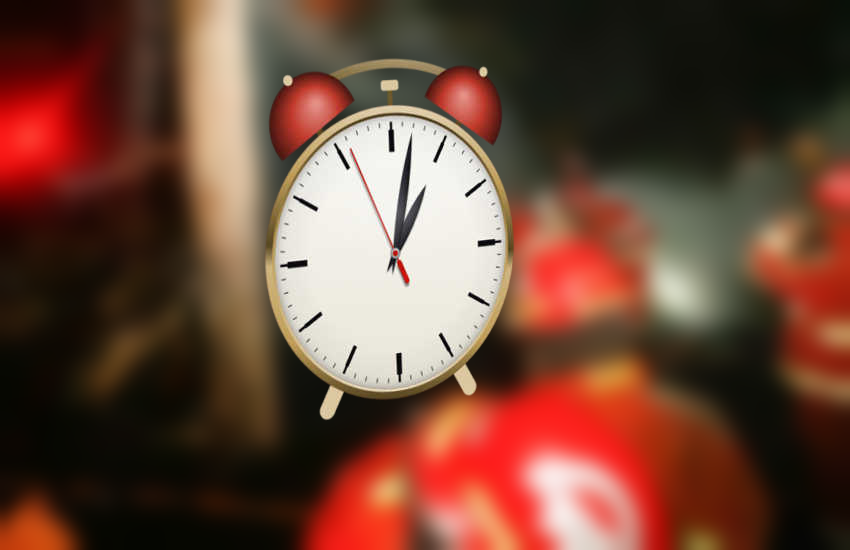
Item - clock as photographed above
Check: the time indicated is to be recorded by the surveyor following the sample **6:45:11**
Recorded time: **1:01:56**
